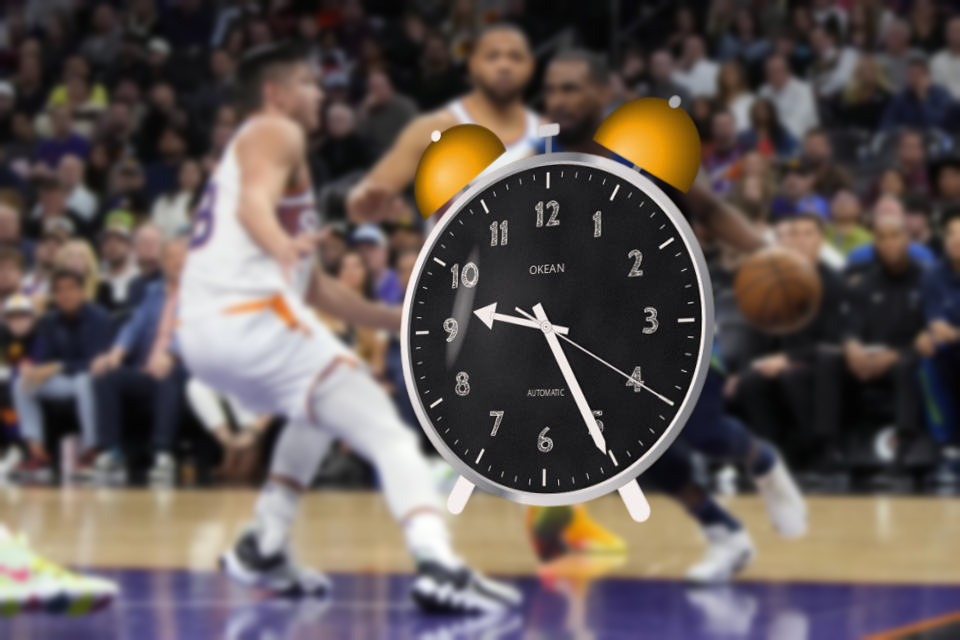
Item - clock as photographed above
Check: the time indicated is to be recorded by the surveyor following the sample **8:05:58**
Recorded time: **9:25:20**
